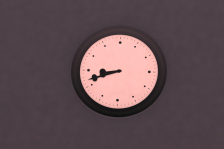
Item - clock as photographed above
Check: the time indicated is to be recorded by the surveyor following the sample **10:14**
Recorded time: **8:42**
